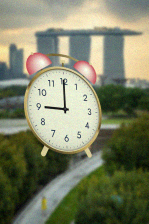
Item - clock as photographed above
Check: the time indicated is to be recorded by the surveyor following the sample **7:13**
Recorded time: **9:00**
